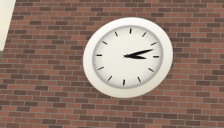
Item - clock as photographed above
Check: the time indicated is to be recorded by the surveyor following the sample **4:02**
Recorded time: **3:12**
